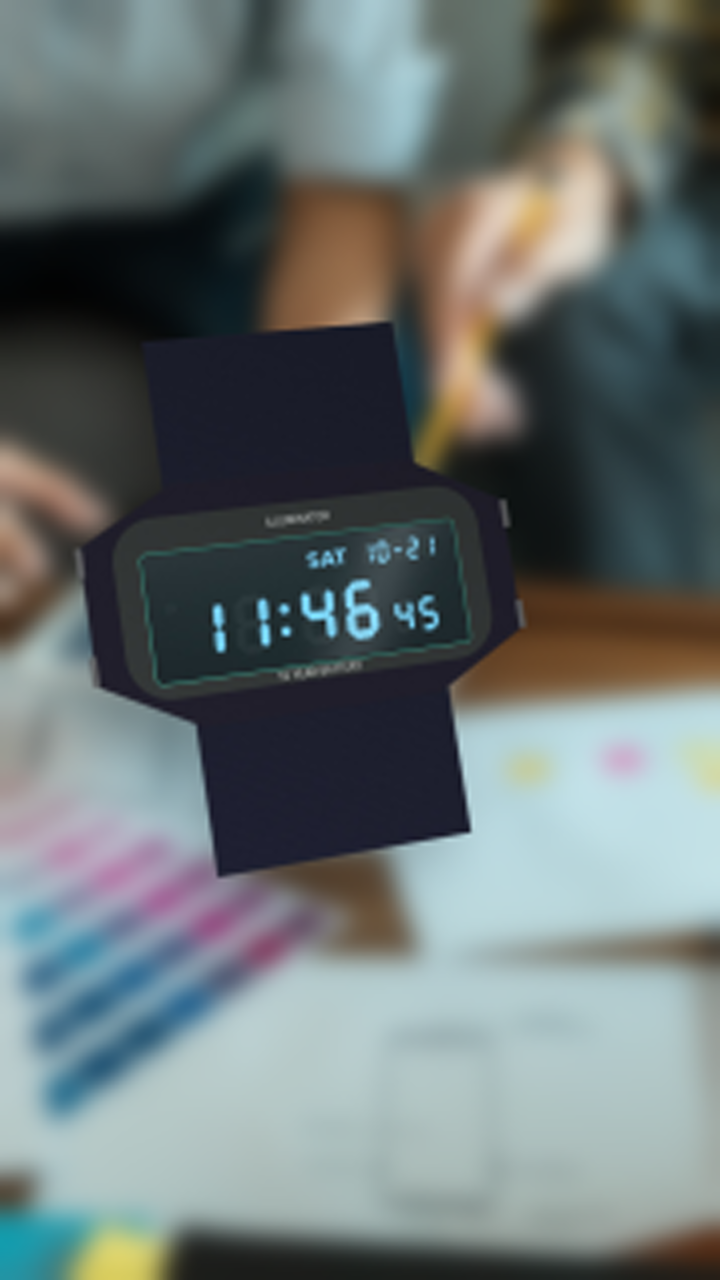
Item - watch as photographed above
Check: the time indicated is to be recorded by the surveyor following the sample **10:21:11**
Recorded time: **11:46:45**
